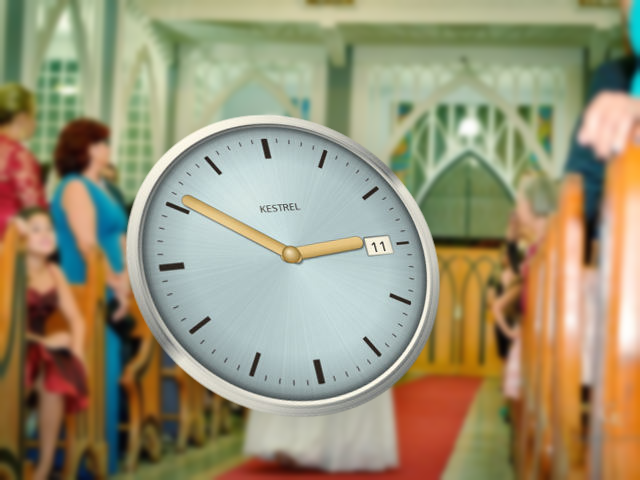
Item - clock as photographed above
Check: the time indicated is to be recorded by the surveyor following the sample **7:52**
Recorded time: **2:51**
